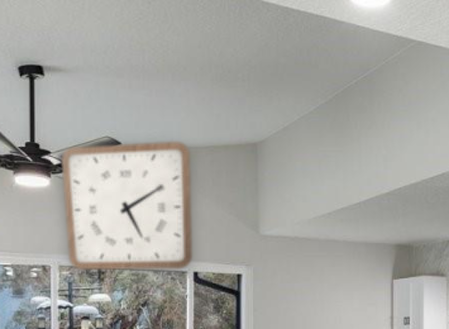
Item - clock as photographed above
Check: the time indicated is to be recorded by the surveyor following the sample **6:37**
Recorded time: **5:10**
